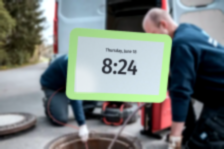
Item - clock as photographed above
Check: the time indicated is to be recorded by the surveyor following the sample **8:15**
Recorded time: **8:24**
